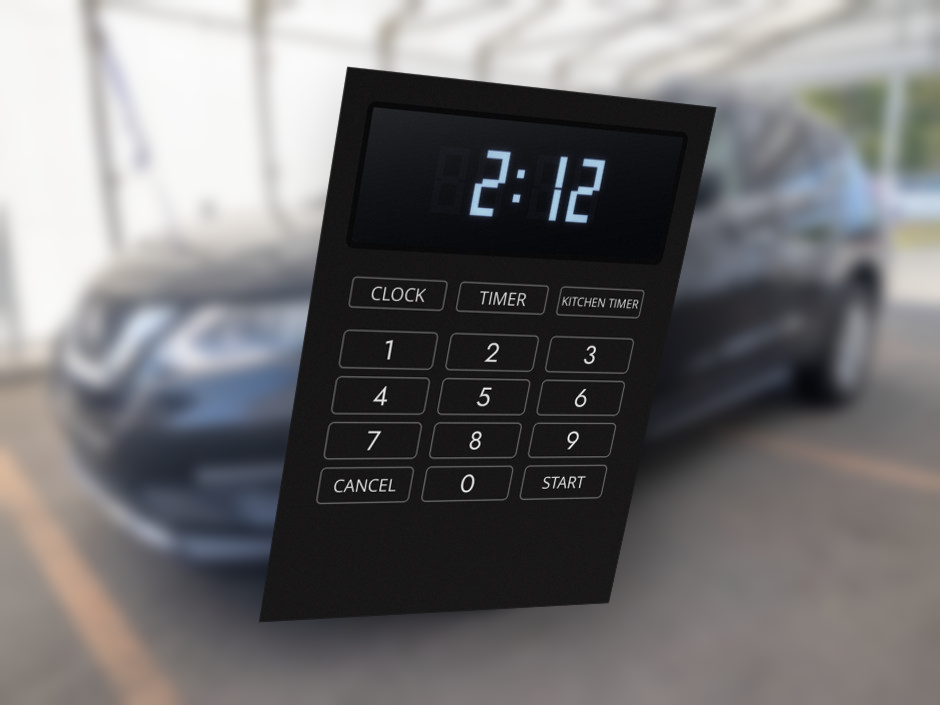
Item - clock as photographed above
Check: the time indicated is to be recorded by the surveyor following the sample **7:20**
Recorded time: **2:12**
